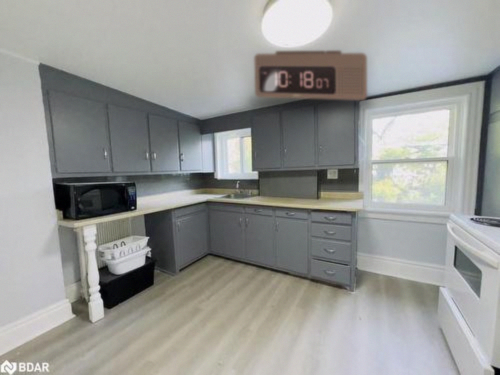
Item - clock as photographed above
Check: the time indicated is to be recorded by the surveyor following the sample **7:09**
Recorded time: **10:18**
